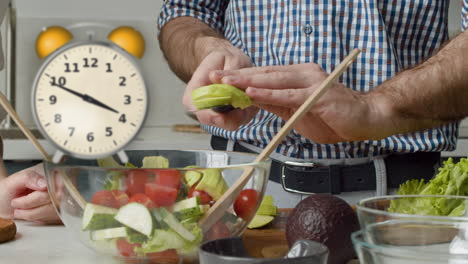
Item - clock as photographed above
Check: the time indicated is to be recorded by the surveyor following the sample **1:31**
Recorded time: **3:49**
